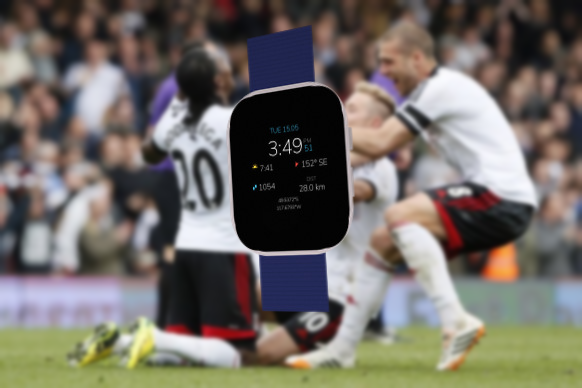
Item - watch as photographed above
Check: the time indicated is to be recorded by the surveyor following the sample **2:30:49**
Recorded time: **3:49:51**
